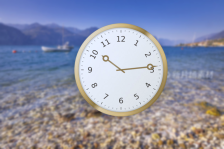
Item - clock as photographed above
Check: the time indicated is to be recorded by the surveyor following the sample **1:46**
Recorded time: **10:14**
